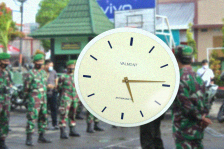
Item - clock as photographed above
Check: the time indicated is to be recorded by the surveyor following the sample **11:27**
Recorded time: **5:14**
